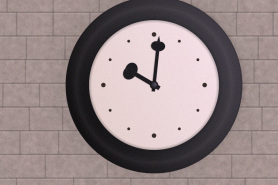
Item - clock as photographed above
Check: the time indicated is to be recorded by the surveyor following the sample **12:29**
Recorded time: **10:01**
